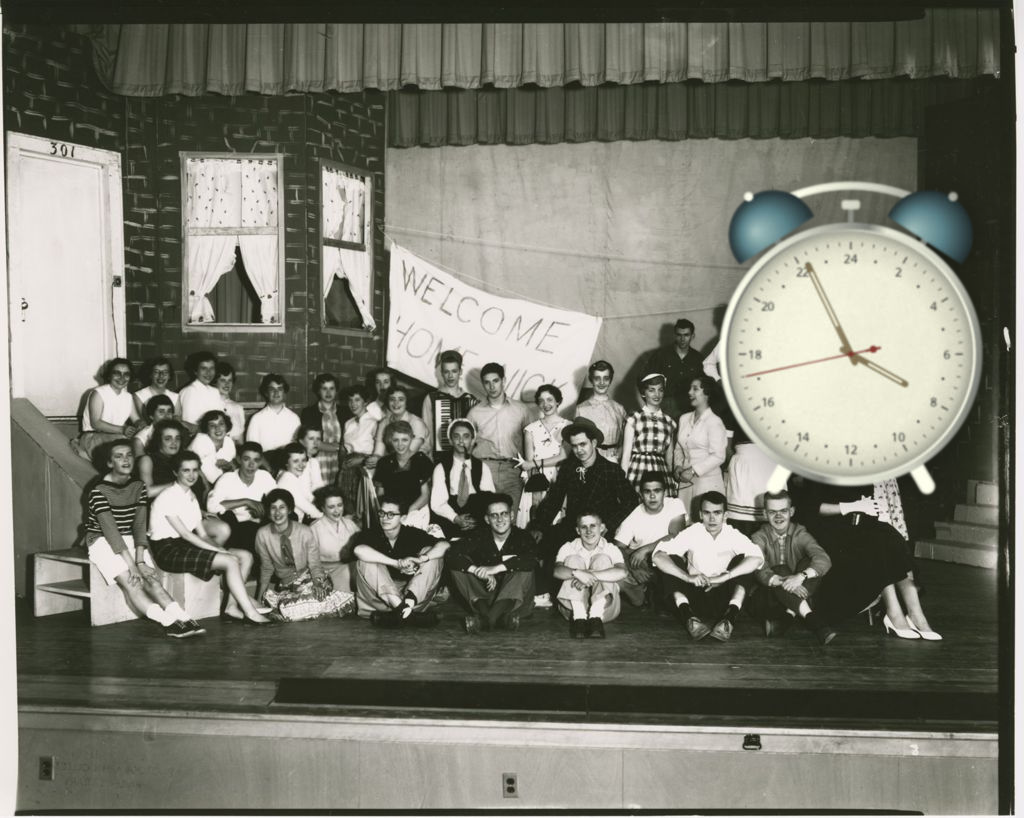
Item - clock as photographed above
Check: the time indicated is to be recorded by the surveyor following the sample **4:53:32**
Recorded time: **7:55:43**
